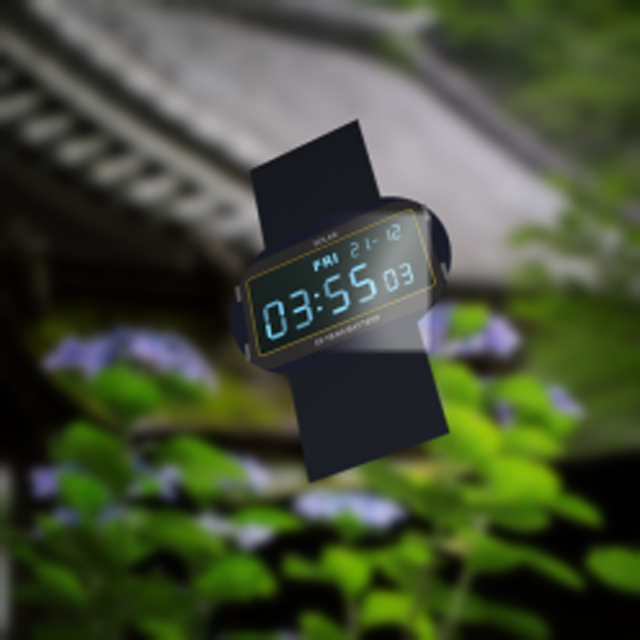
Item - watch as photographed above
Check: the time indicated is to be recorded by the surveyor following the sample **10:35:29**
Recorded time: **3:55:03**
